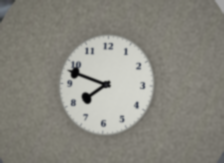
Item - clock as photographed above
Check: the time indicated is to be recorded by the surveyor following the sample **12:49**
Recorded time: **7:48**
